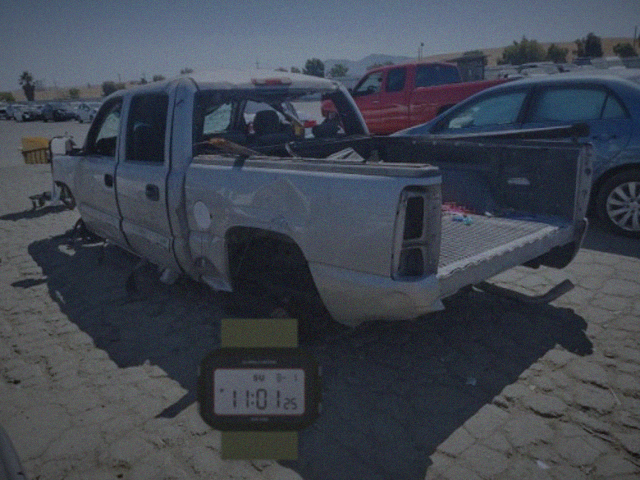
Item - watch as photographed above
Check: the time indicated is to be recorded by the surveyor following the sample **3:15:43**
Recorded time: **11:01:25**
